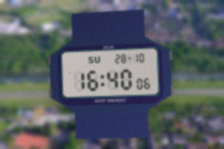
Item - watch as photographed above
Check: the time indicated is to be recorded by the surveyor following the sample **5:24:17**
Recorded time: **16:40:06**
